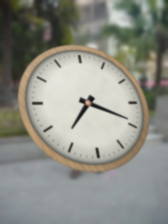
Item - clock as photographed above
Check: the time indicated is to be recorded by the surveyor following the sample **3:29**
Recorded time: **7:19**
